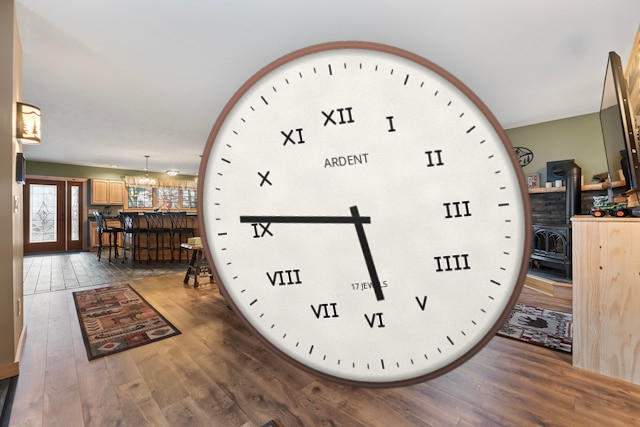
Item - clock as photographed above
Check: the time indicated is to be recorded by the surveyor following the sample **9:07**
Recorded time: **5:46**
